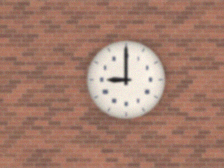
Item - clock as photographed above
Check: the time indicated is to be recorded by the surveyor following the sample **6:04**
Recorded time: **9:00**
